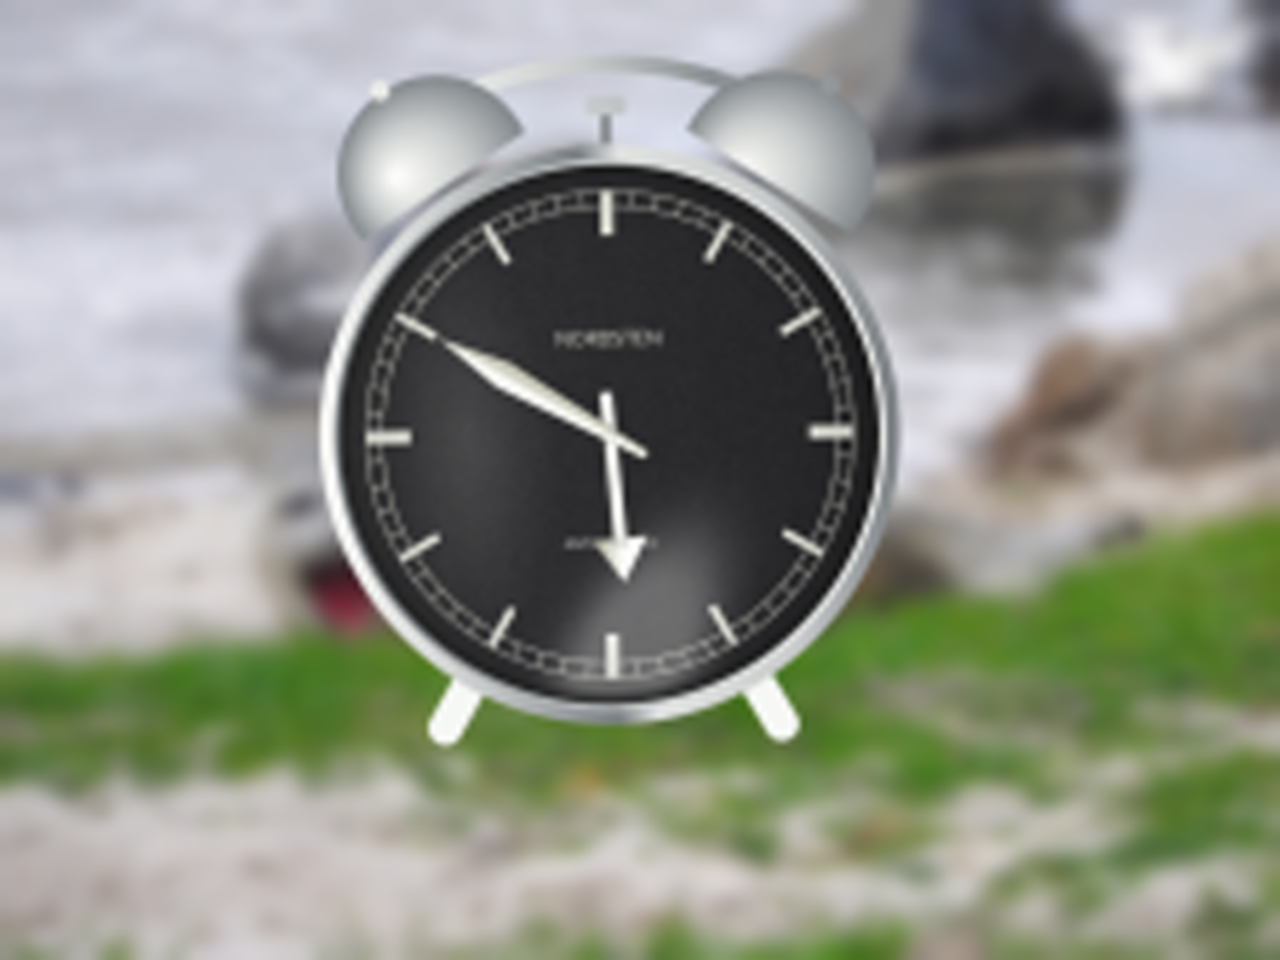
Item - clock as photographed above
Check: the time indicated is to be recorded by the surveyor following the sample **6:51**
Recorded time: **5:50**
